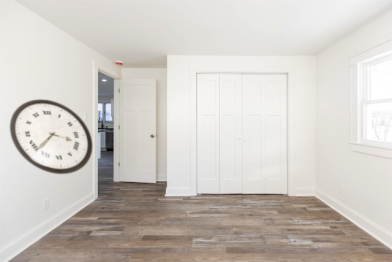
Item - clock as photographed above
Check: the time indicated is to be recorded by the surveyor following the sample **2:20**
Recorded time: **3:38**
